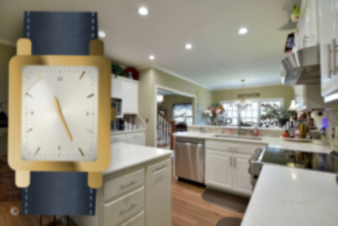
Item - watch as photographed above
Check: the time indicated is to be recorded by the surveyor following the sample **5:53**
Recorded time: **11:26**
